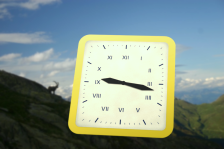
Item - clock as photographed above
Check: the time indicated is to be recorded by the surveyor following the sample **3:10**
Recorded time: **9:17**
